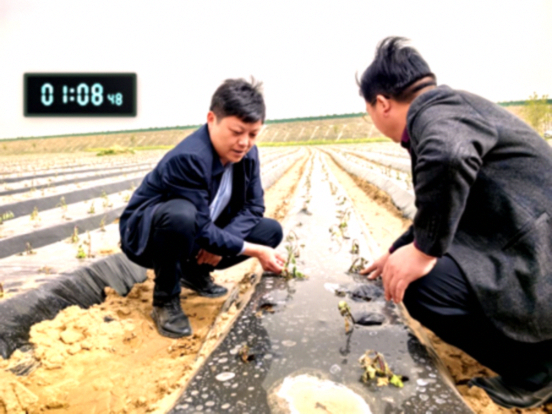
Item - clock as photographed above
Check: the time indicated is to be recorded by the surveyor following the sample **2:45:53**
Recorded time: **1:08:48**
